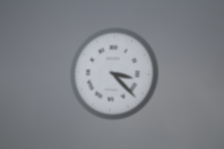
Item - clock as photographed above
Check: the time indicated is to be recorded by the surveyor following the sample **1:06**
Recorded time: **3:22**
